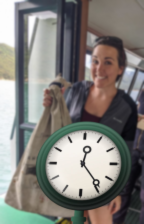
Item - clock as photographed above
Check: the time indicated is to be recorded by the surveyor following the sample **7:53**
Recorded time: **12:24**
